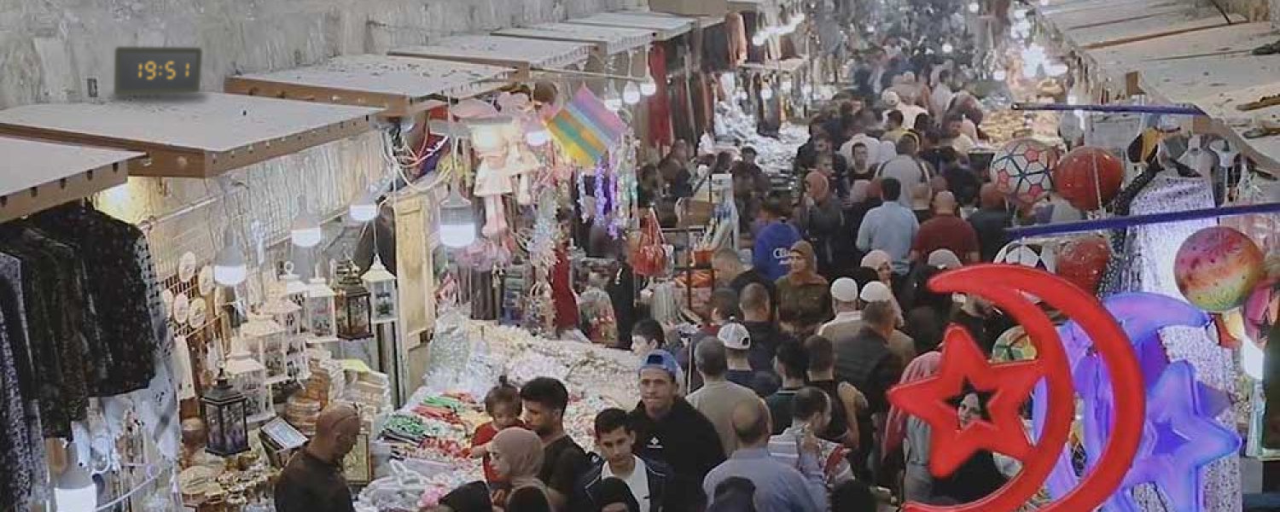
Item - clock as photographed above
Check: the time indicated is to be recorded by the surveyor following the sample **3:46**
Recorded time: **19:51**
